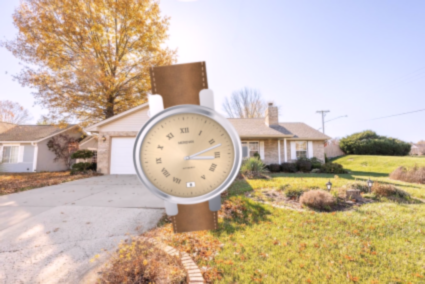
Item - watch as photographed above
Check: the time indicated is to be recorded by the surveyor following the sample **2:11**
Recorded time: **3:12**
